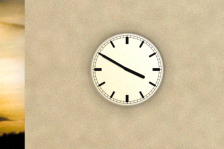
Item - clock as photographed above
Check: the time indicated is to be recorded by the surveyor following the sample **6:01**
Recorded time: **3:50**
